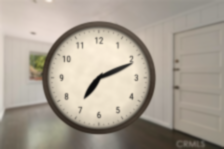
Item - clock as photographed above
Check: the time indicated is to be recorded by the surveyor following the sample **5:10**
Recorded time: **7:11**
